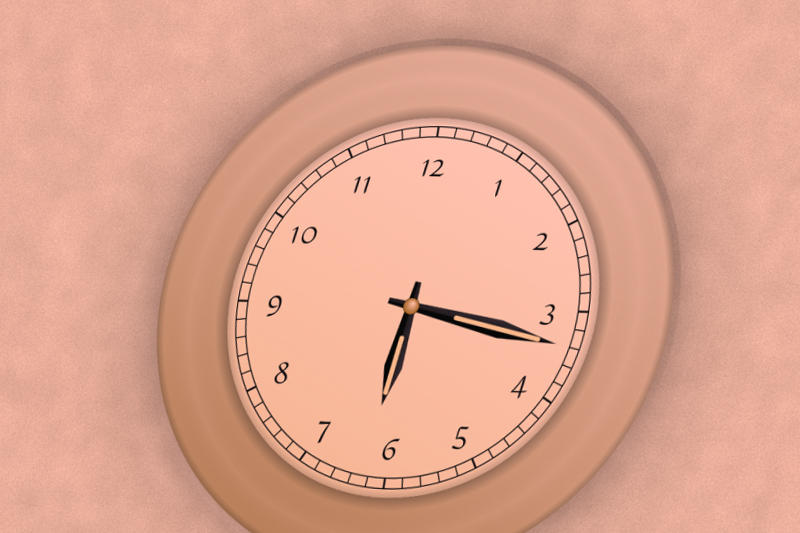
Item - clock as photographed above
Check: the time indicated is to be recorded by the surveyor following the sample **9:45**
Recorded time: **6:17**
